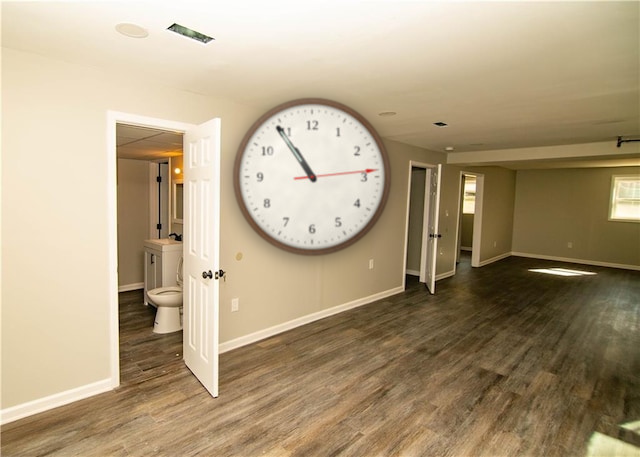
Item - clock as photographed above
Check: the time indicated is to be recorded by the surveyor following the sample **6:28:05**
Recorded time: **10:54:14**
